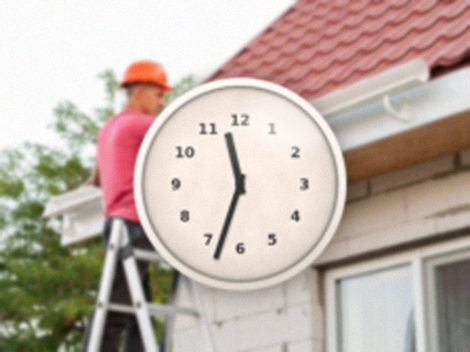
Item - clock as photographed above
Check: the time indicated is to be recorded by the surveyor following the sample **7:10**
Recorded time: **11:33**
